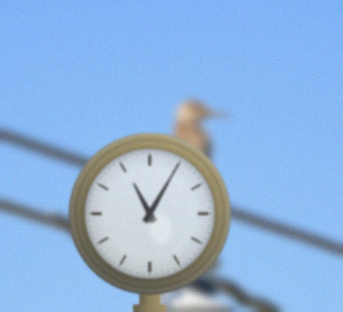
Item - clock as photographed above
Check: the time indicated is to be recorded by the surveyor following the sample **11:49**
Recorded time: **11:05**
